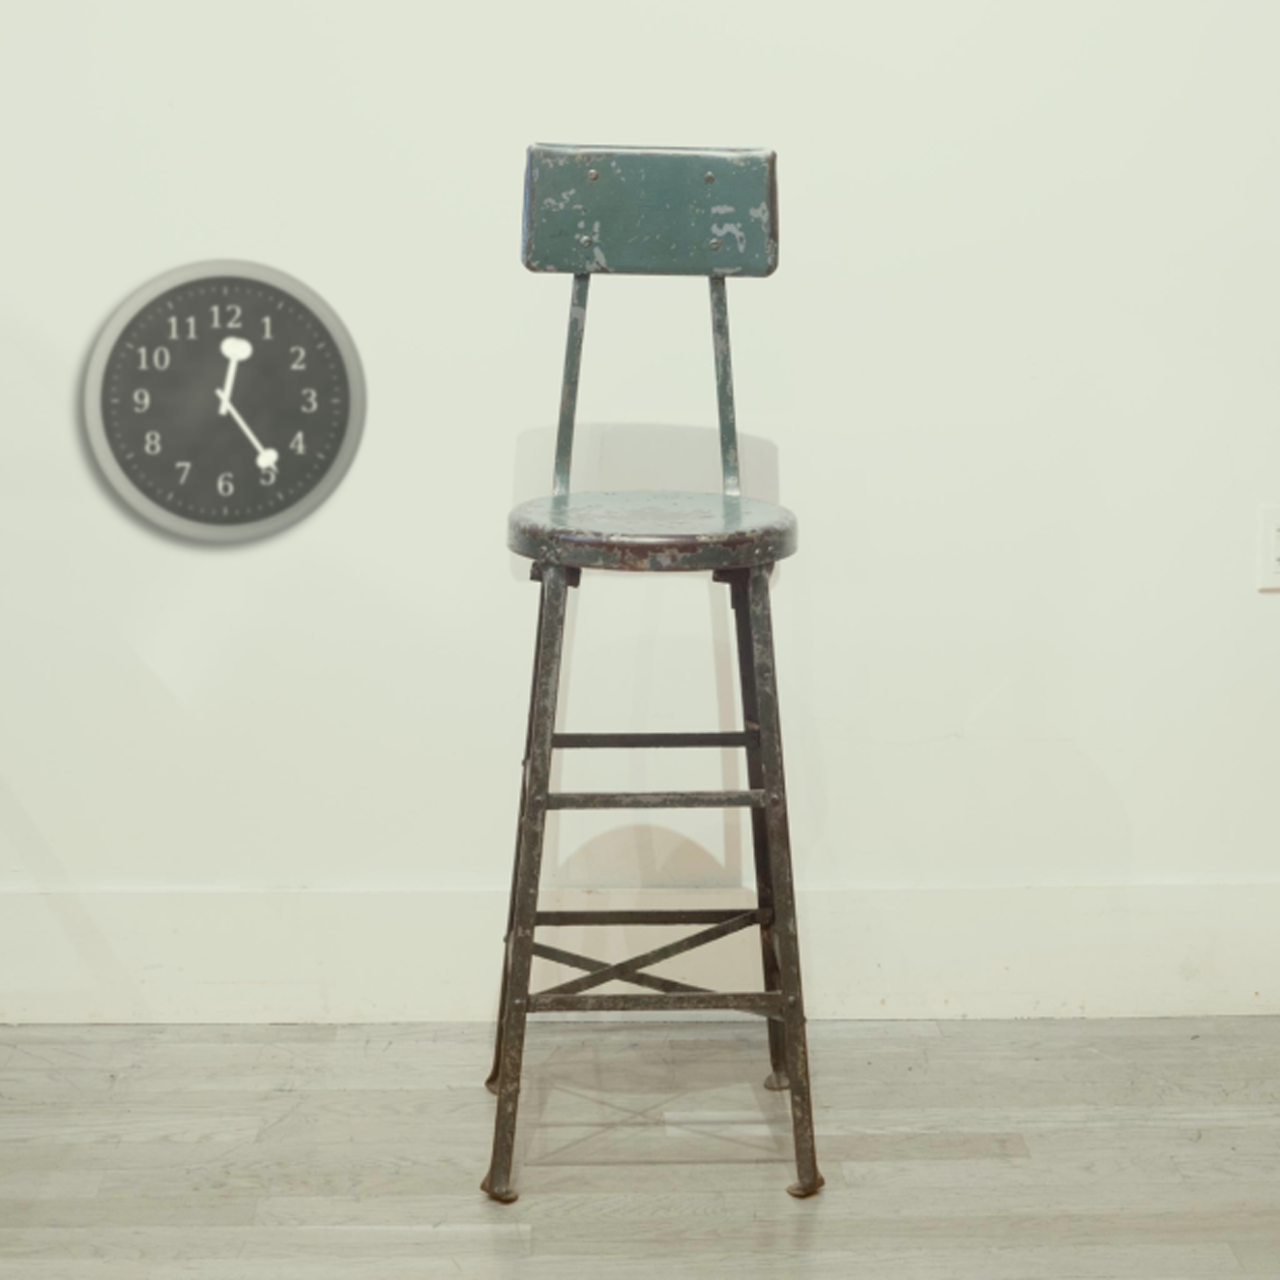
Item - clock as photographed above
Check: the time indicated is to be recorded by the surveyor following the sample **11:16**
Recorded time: **12:24**
